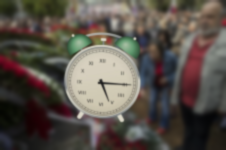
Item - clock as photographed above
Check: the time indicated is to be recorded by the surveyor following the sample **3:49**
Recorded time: **5:15**
